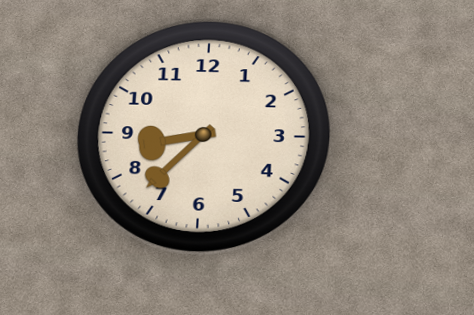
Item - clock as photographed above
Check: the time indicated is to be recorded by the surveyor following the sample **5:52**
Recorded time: **8:37**
